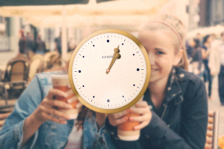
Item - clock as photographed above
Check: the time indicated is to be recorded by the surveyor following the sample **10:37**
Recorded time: **1:04**
